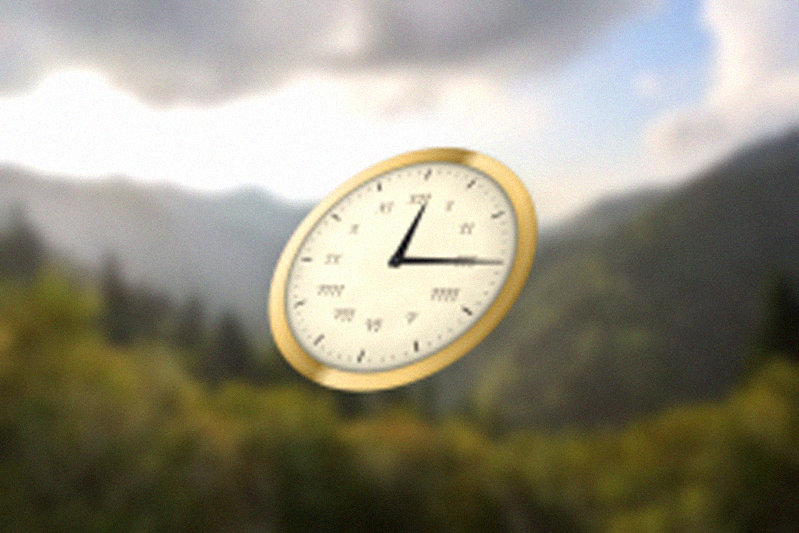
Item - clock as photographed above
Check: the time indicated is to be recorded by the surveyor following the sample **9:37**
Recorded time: **12:15**
